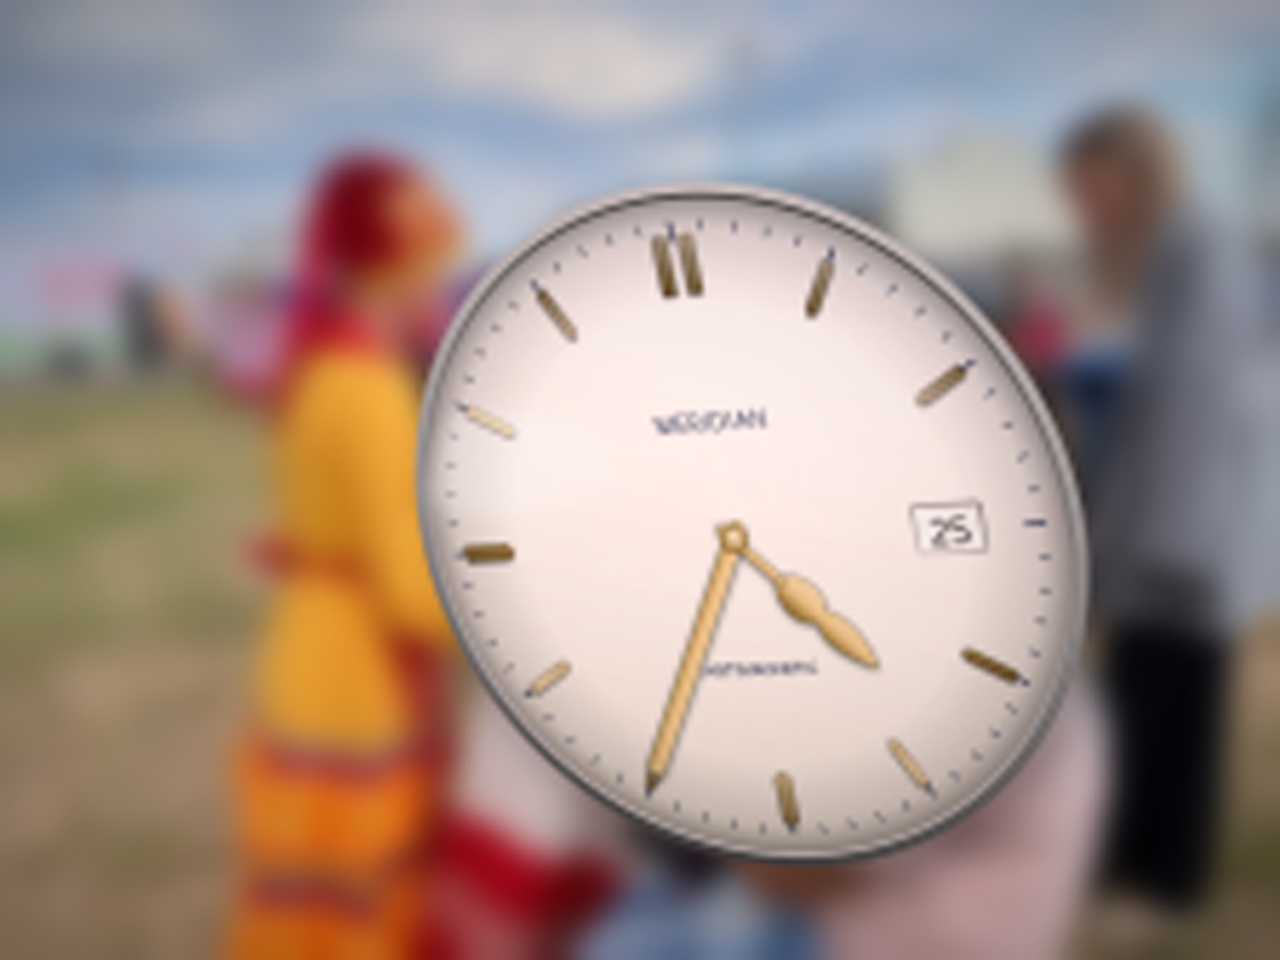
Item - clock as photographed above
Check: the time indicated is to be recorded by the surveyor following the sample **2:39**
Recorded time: **4:35**
